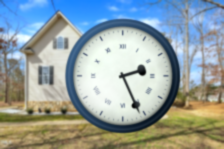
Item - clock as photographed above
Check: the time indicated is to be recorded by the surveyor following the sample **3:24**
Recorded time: **2:26**
